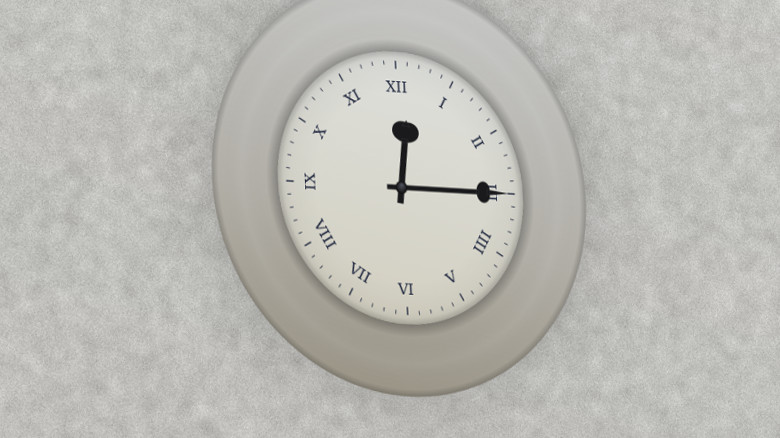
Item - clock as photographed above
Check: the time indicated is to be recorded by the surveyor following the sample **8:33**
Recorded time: **12:15**
